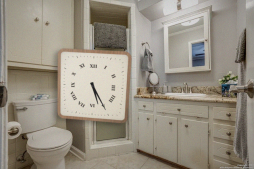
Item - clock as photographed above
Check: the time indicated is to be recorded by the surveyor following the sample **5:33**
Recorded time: **5:25**
